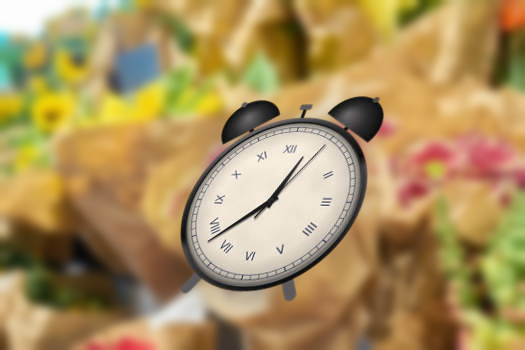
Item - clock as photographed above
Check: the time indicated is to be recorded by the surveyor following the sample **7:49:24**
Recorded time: **12:38:05**
